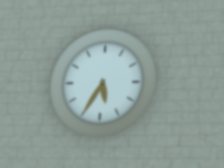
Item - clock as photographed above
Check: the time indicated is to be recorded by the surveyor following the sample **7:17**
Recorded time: **5:35**
